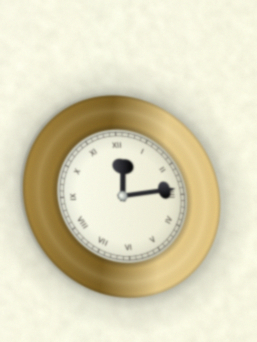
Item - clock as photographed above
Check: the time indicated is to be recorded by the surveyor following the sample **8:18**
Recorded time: **12:14**
